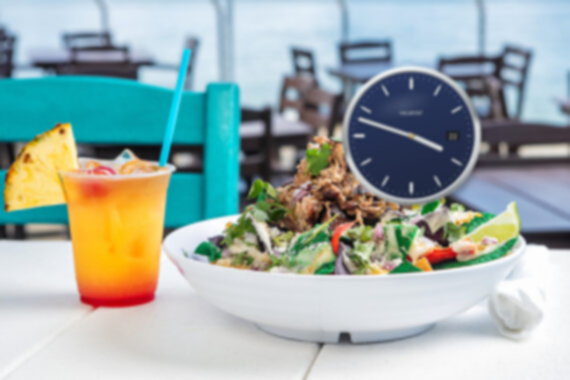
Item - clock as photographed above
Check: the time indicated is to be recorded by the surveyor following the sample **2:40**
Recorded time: **3:48**
